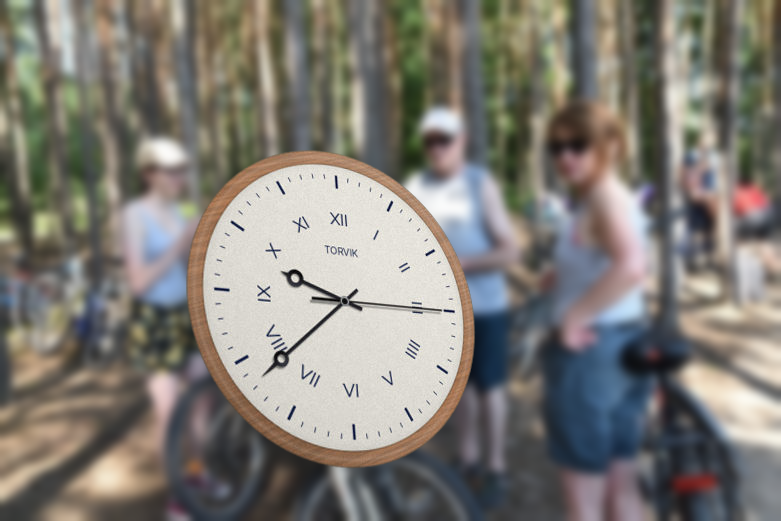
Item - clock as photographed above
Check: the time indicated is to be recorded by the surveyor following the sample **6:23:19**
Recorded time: **9:38:15**
